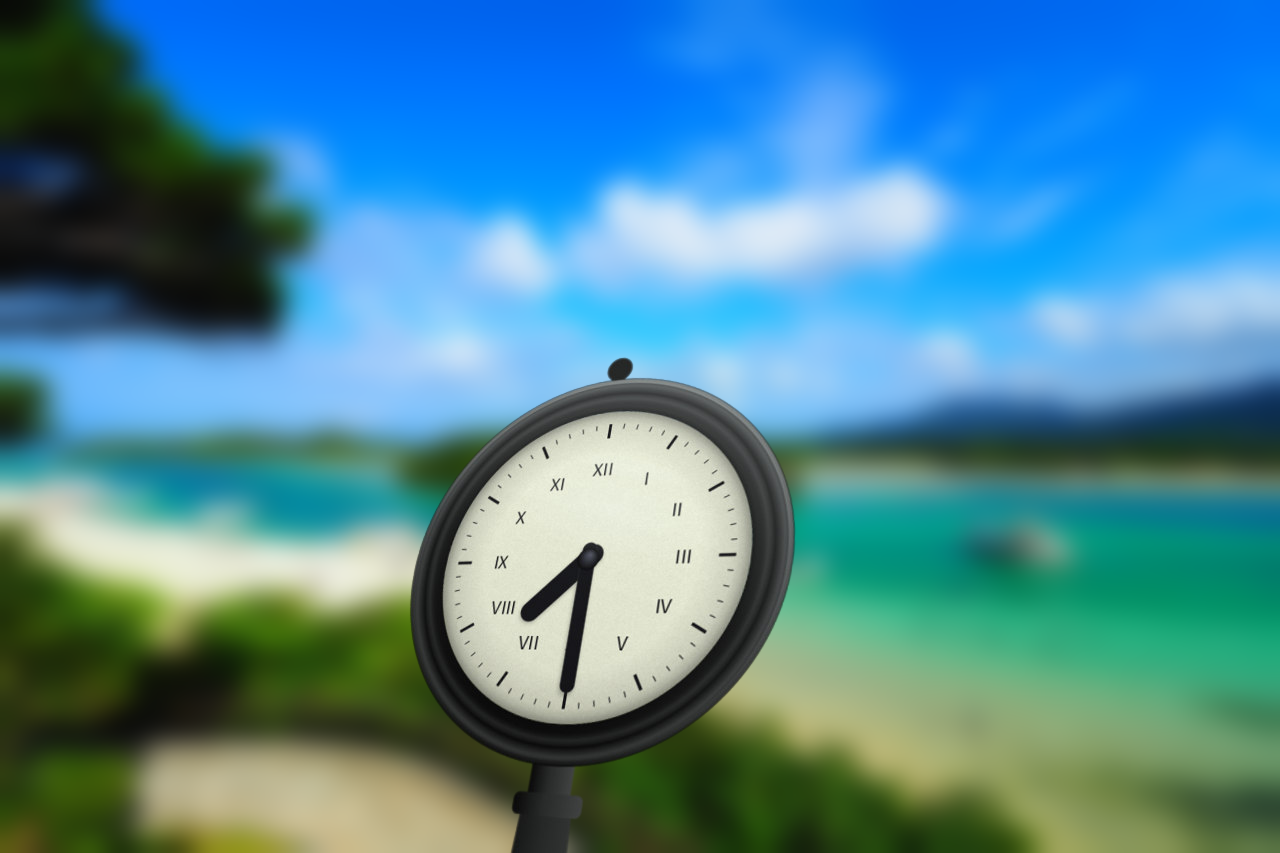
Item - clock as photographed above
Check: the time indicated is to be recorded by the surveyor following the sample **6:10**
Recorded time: **7:30**
